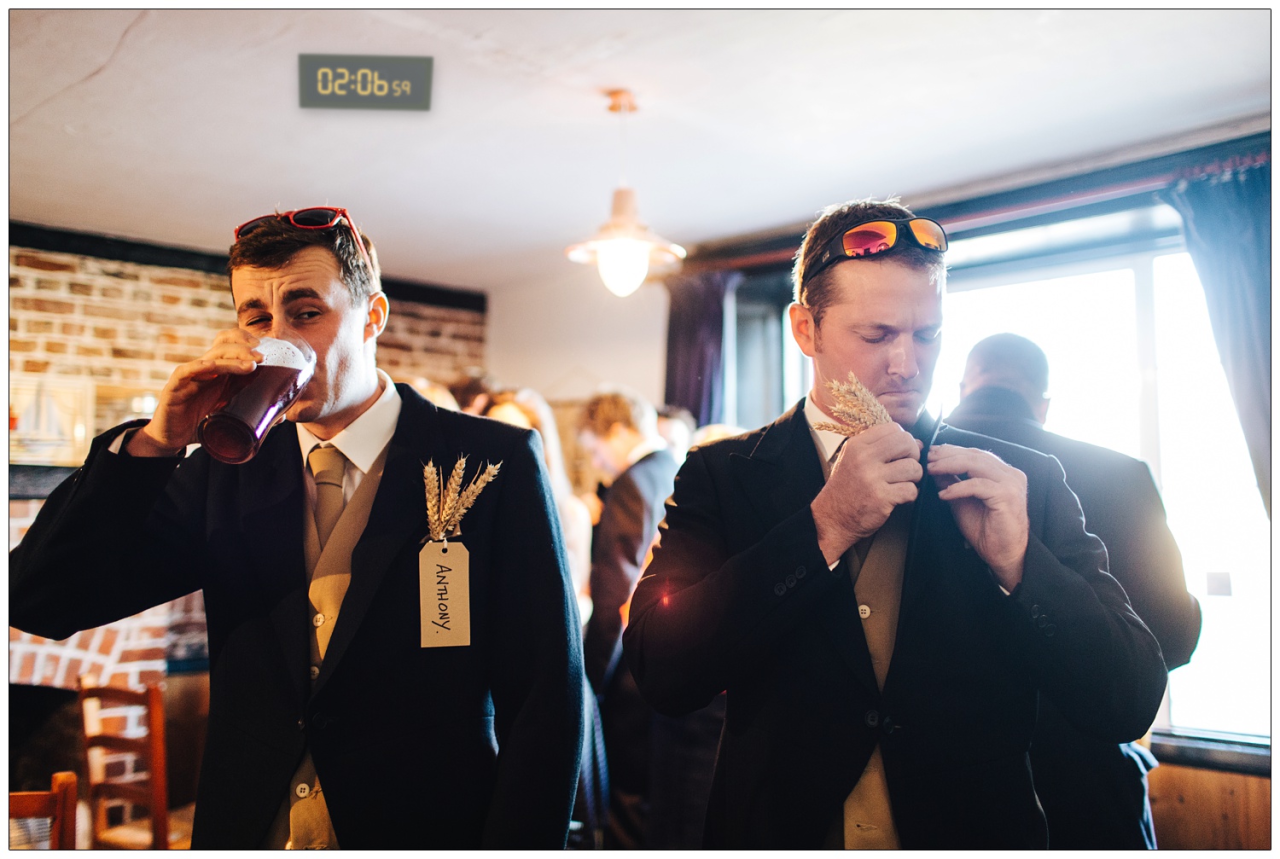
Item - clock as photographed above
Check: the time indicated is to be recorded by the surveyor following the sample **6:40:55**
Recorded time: **2:06:59**
